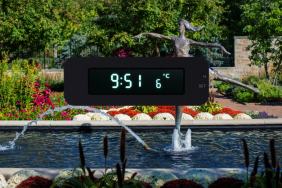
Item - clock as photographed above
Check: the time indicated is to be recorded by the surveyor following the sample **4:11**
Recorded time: **9:51**
